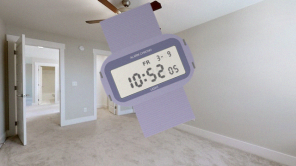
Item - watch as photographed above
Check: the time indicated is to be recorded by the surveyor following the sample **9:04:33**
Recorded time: **10:52:05**
